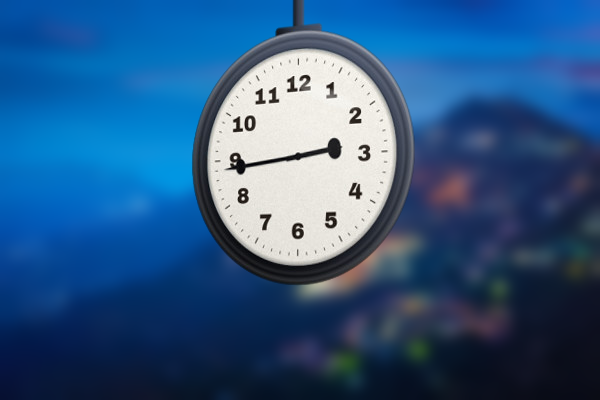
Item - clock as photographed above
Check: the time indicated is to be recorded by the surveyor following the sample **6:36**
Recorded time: **2:44**
